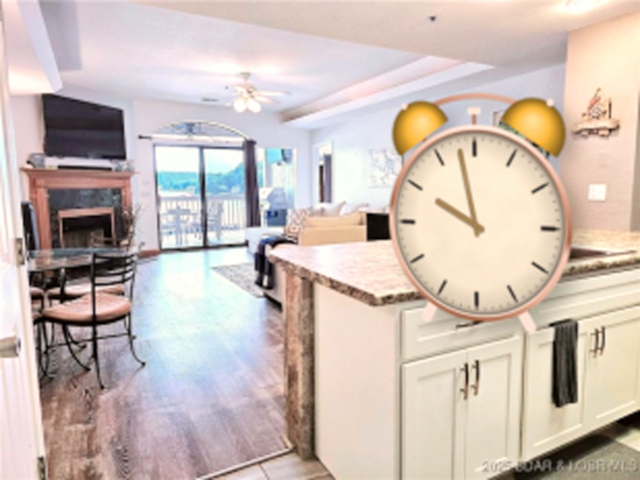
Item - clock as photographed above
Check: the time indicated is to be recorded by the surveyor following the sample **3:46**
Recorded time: **9:58**
